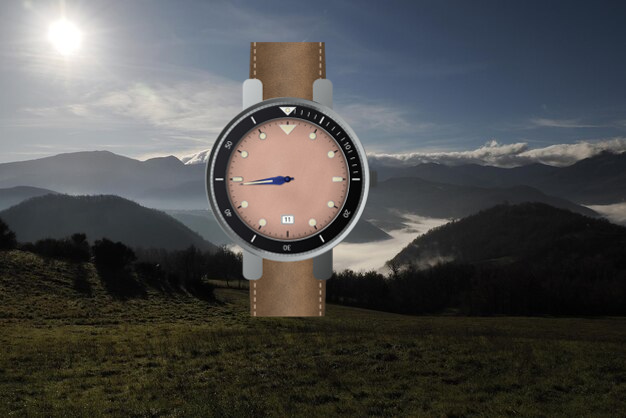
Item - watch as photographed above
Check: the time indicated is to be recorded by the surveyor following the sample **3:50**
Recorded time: **8:44**
